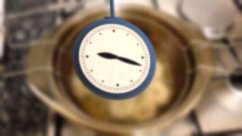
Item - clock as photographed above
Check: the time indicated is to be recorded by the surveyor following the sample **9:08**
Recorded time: **9:18**
